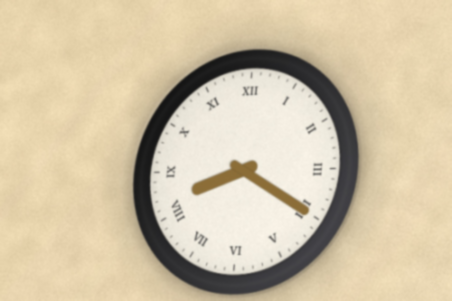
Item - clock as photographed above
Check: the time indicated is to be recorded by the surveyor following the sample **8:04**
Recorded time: **8:20**
